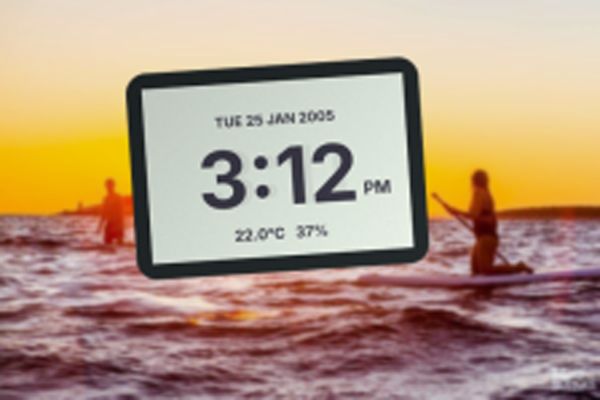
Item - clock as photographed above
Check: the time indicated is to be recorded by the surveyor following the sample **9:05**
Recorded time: **3:12**
